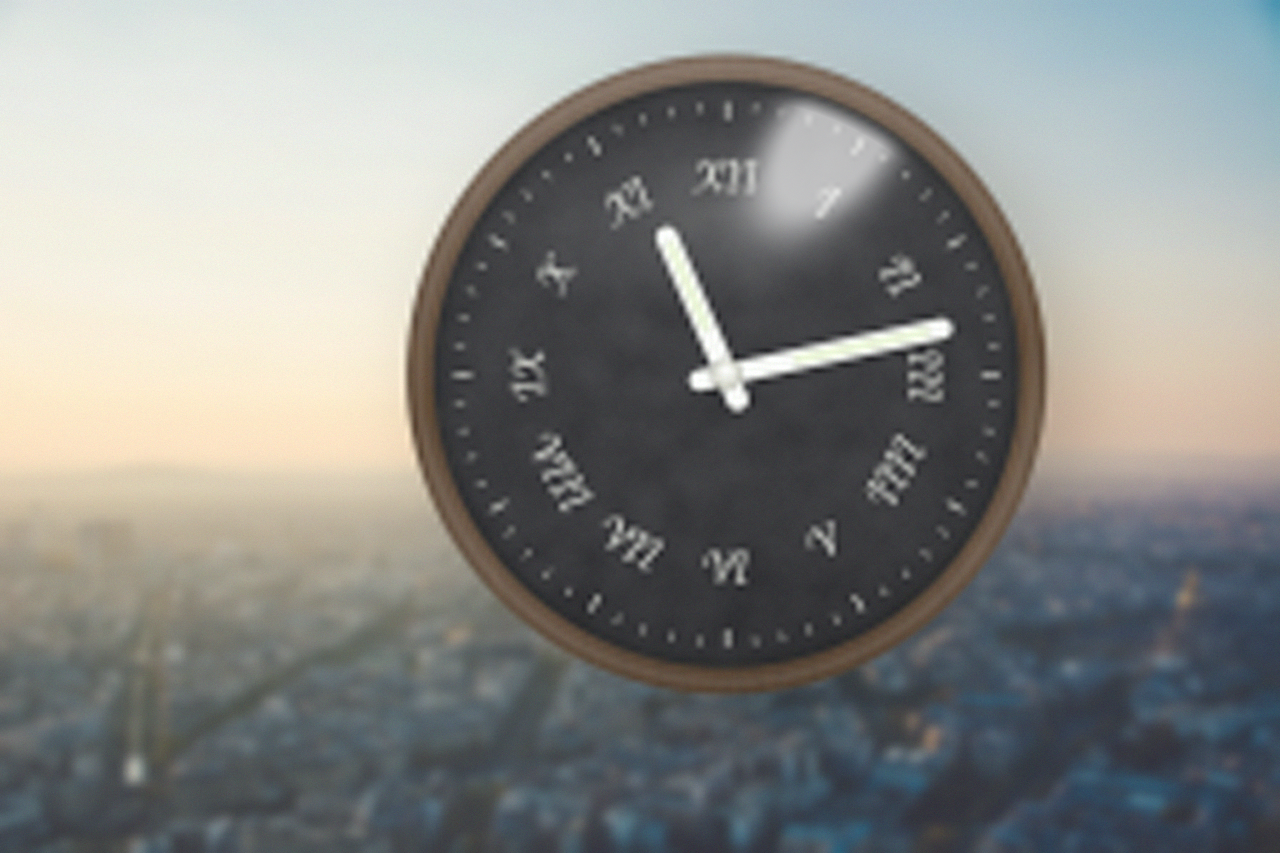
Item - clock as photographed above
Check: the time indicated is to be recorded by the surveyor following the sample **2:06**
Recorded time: **11:13**
